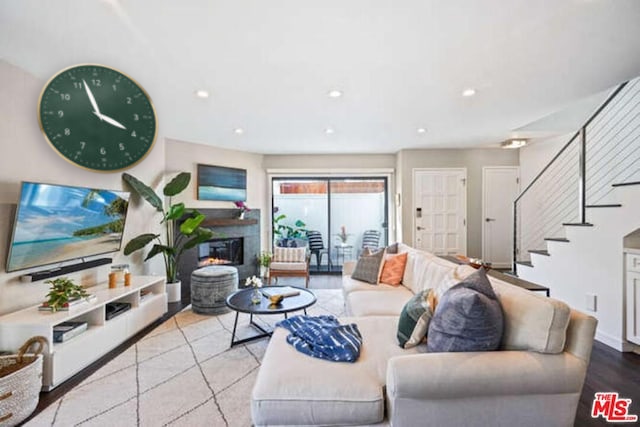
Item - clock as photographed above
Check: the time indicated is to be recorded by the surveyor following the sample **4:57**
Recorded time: **3:57**
